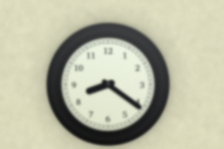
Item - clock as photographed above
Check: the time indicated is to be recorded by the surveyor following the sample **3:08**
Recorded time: **8:21**
